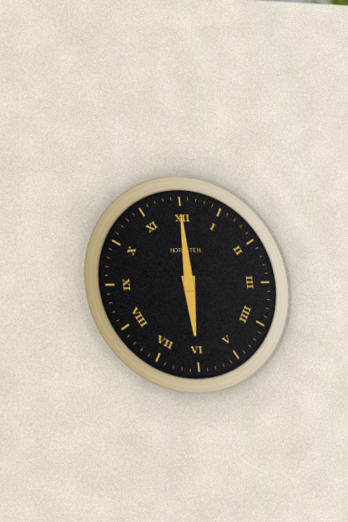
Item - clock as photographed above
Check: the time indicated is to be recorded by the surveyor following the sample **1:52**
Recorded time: **6:00**
